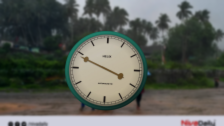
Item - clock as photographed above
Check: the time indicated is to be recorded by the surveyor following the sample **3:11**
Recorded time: **3:49**
